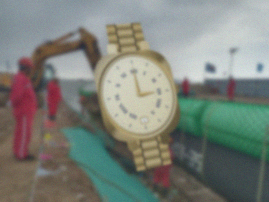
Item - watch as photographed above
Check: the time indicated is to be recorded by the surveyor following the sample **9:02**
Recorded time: **3:00**
